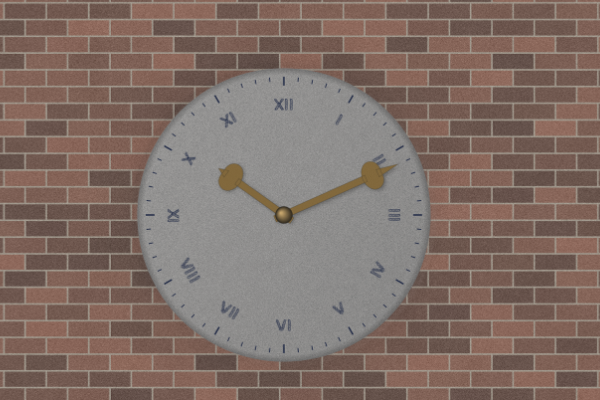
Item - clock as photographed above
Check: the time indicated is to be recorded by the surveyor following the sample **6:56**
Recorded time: **10:11**
